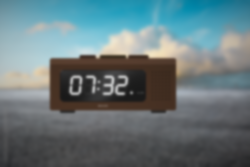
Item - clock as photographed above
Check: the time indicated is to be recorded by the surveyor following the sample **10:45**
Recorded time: **7:32**
